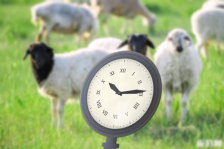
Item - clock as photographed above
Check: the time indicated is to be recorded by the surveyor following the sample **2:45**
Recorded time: **10:14**
